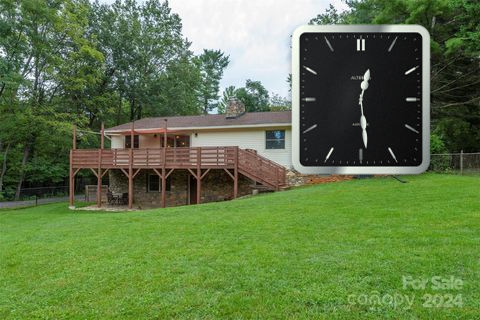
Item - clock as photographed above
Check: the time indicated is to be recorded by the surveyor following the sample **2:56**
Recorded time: **12:29**
